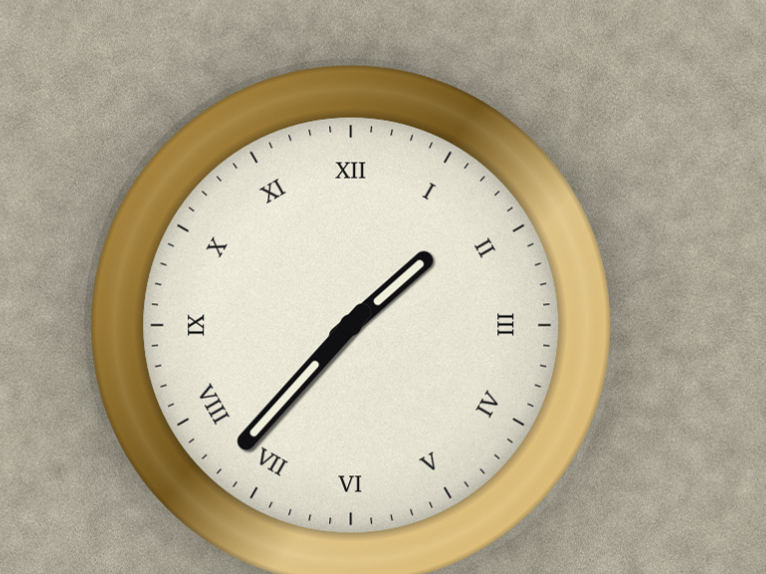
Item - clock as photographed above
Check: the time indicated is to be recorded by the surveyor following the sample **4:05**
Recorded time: **1:37**
